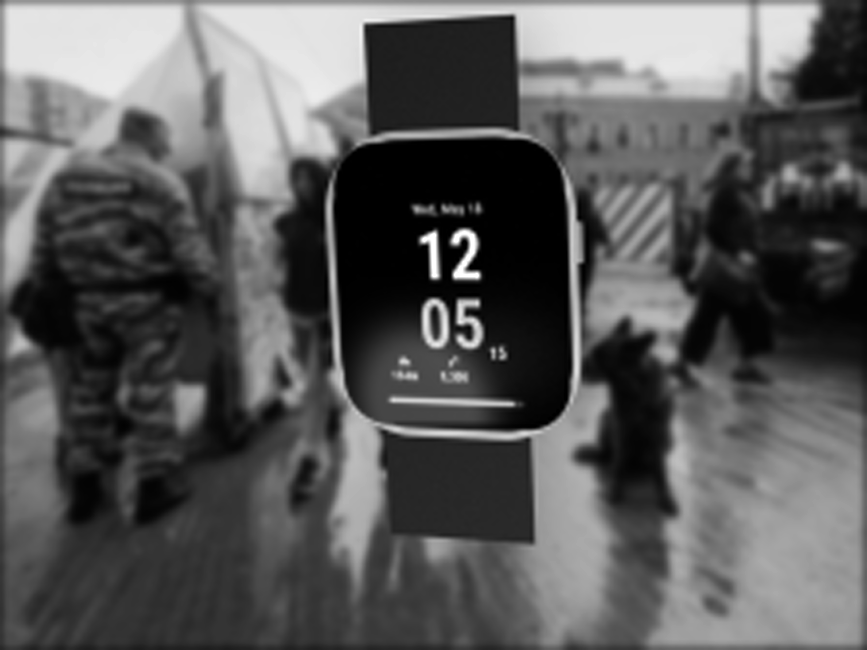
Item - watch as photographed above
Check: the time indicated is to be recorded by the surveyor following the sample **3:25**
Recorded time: **12:05**
